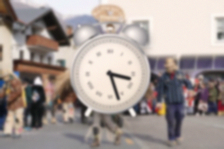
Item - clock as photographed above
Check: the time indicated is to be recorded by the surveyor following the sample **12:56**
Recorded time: **3:27**
